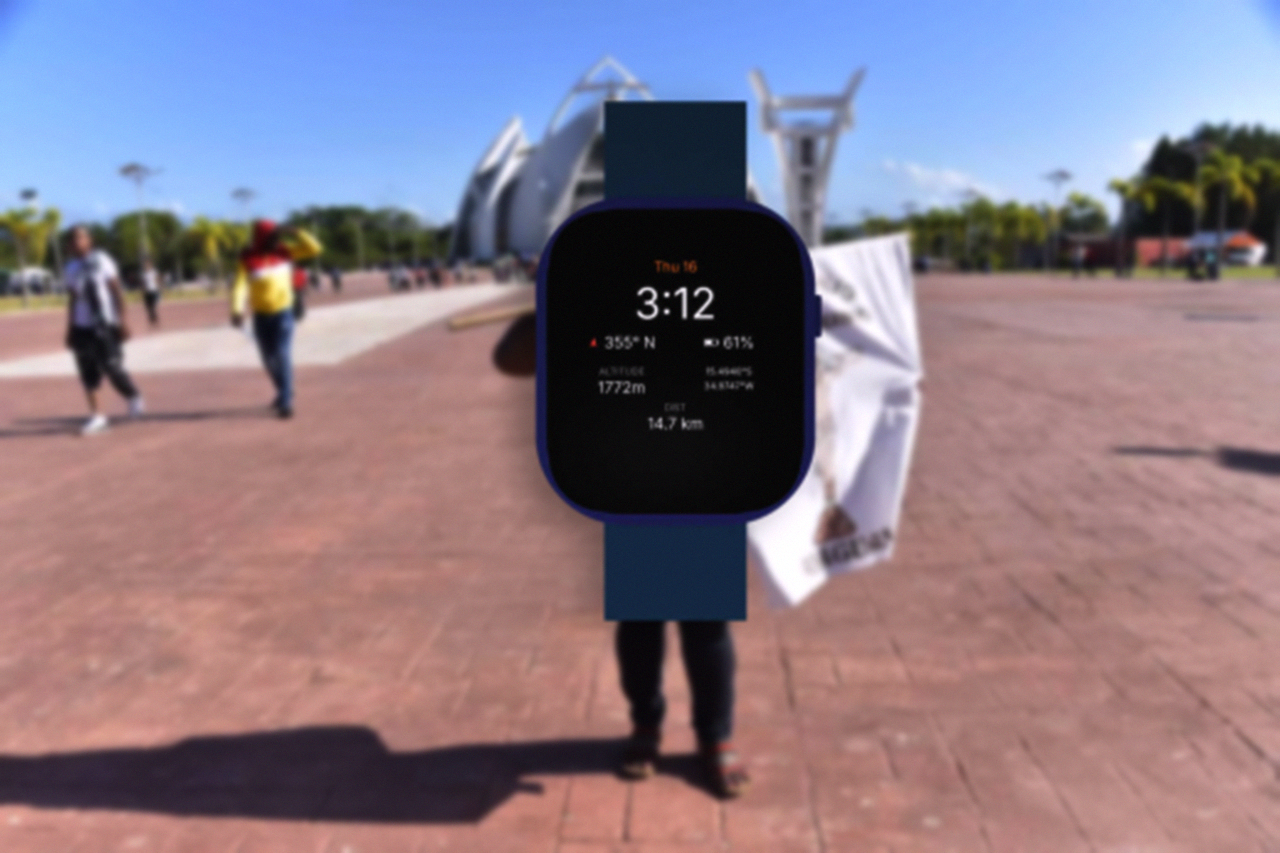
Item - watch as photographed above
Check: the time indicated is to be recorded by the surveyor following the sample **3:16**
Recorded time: **3:12**
